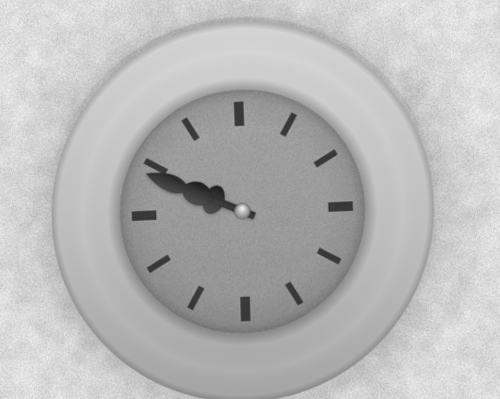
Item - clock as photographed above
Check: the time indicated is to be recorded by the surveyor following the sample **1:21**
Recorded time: **9:49**
